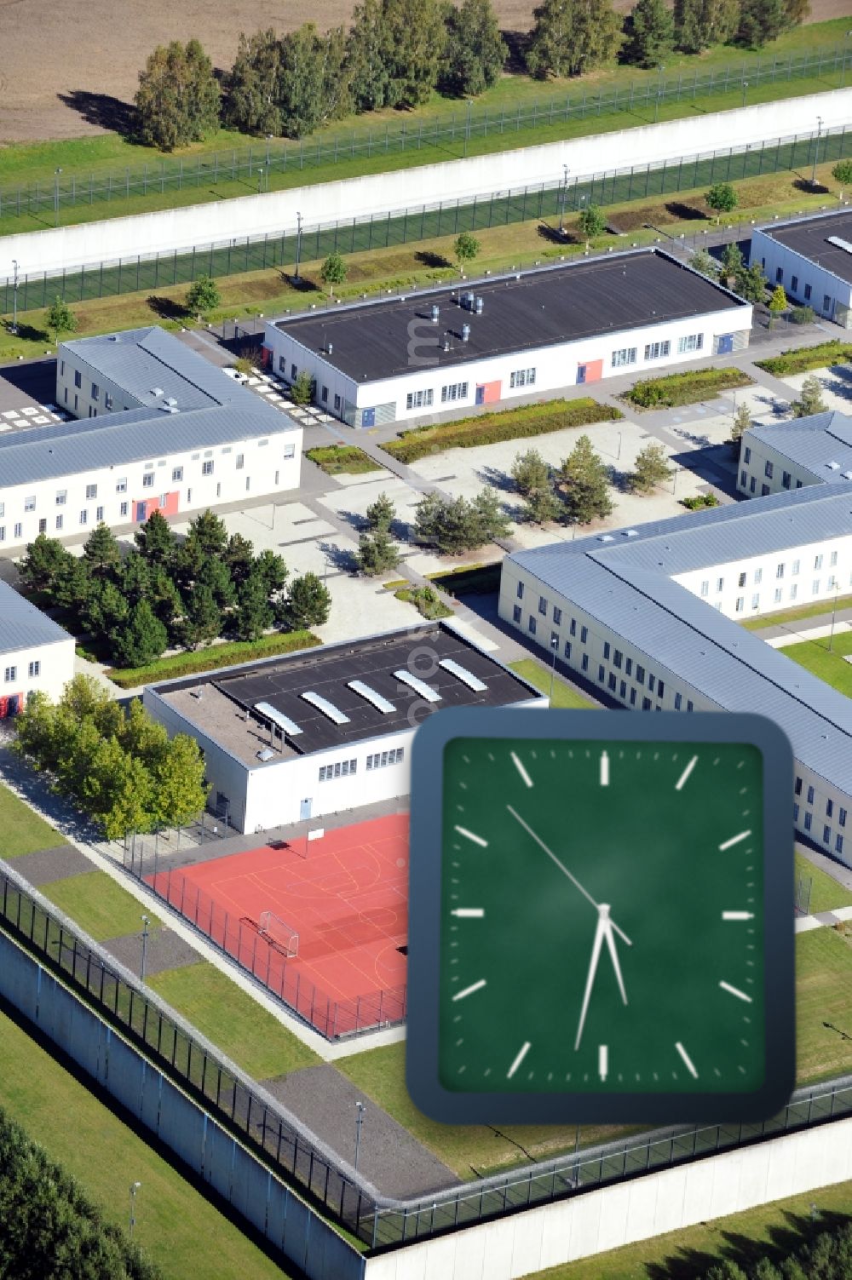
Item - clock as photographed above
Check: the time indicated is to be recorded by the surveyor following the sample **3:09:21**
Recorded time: **5:31:53**
